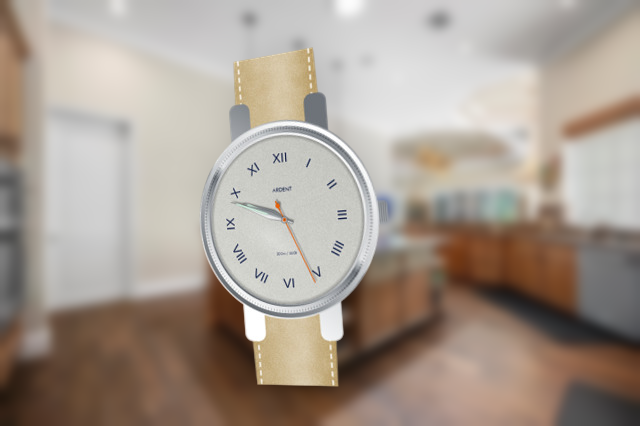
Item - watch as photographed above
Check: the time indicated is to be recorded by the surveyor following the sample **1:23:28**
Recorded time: **9:48:26**
